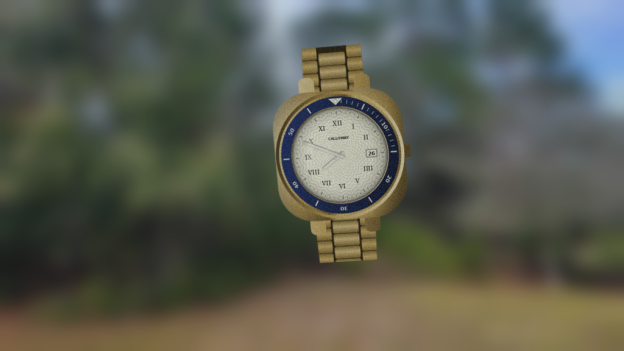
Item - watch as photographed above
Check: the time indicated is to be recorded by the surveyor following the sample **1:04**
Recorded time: **7:49**
